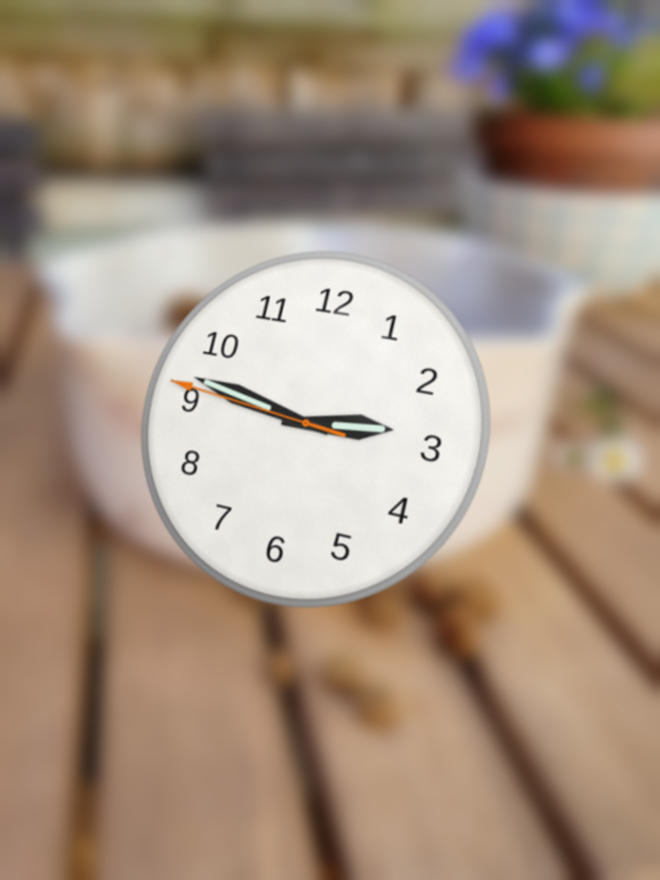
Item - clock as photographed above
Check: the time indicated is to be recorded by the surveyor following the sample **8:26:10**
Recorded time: **2:46:46**
